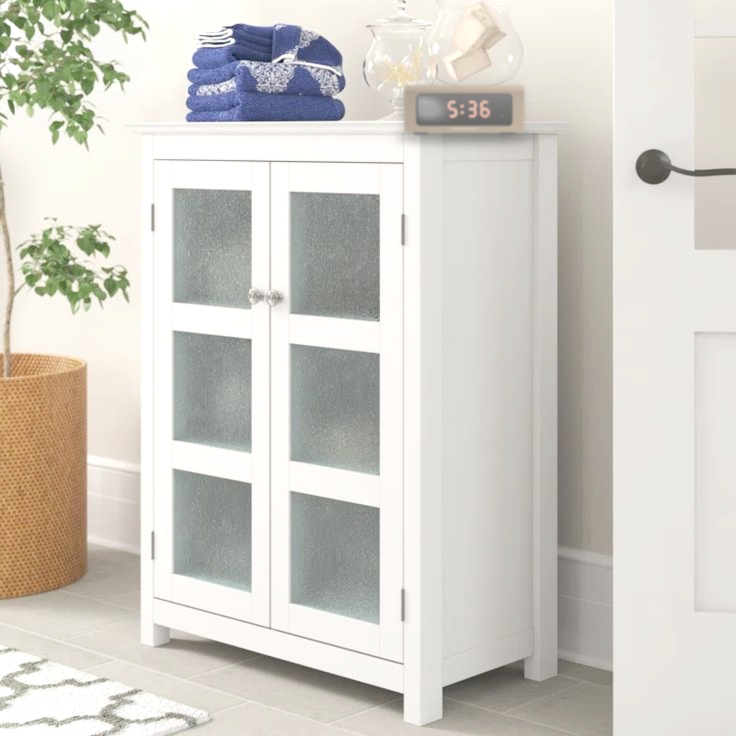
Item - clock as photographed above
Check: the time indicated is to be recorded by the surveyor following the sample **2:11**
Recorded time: **5:36**
